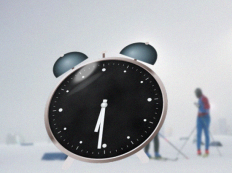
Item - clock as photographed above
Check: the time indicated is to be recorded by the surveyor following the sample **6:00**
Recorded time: **6:31**
